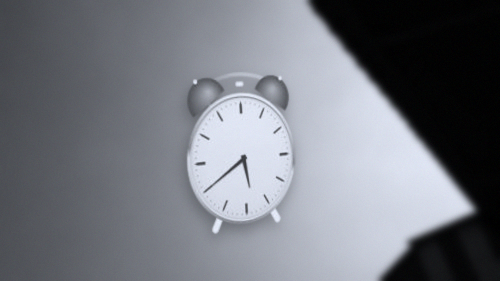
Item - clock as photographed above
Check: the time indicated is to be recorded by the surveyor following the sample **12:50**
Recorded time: **5:40**
